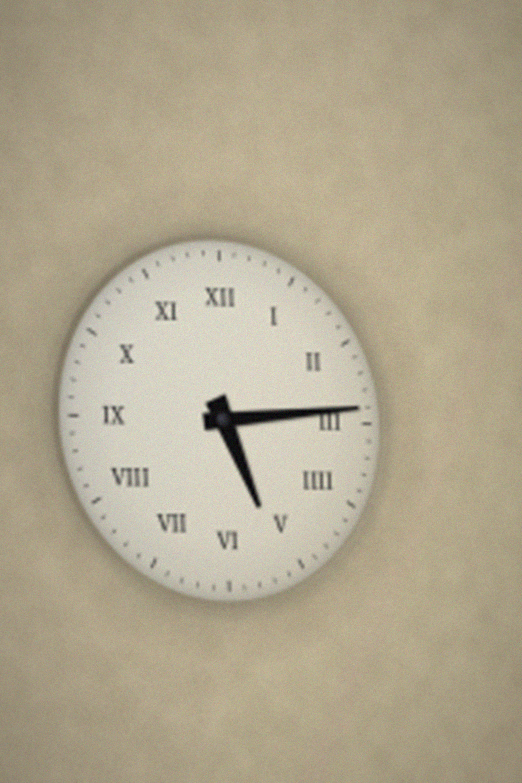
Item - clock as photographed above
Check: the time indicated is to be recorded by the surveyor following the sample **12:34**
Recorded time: **5:14**
